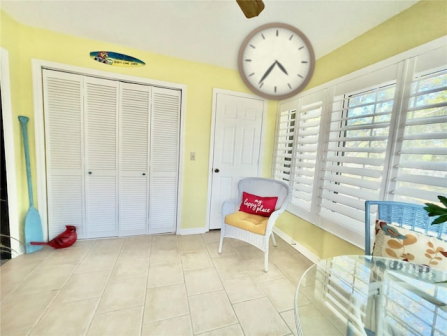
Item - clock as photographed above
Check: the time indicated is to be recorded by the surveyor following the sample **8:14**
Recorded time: **4:36**
